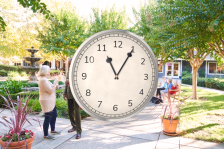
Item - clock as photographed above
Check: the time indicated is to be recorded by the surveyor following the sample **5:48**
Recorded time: **11:05**
